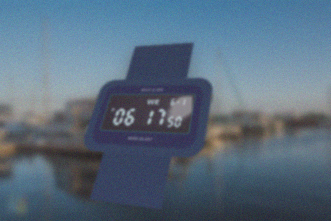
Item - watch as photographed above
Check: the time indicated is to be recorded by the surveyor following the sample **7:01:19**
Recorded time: **6:17:50**
